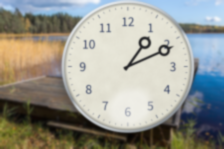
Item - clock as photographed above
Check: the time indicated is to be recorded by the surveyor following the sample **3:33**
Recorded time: **1:11**
